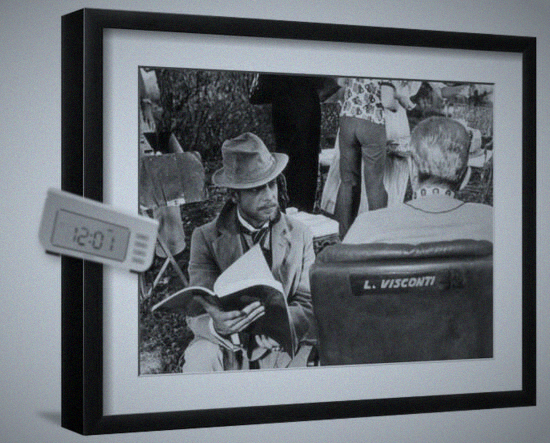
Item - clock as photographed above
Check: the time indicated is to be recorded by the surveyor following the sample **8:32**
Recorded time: **12:01**
